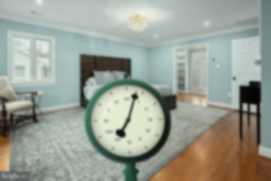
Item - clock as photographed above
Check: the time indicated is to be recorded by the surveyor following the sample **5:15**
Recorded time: **7:03**
